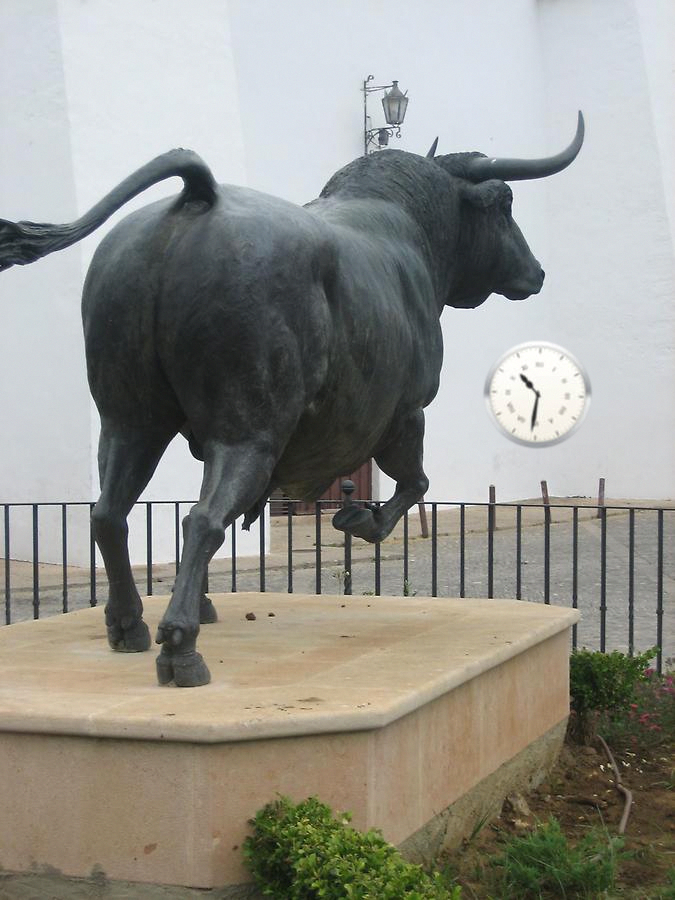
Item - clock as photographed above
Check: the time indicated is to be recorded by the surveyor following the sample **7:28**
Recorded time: **10:31**
